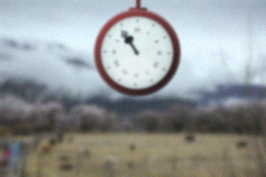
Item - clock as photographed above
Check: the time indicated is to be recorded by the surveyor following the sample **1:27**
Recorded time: **10:54**
